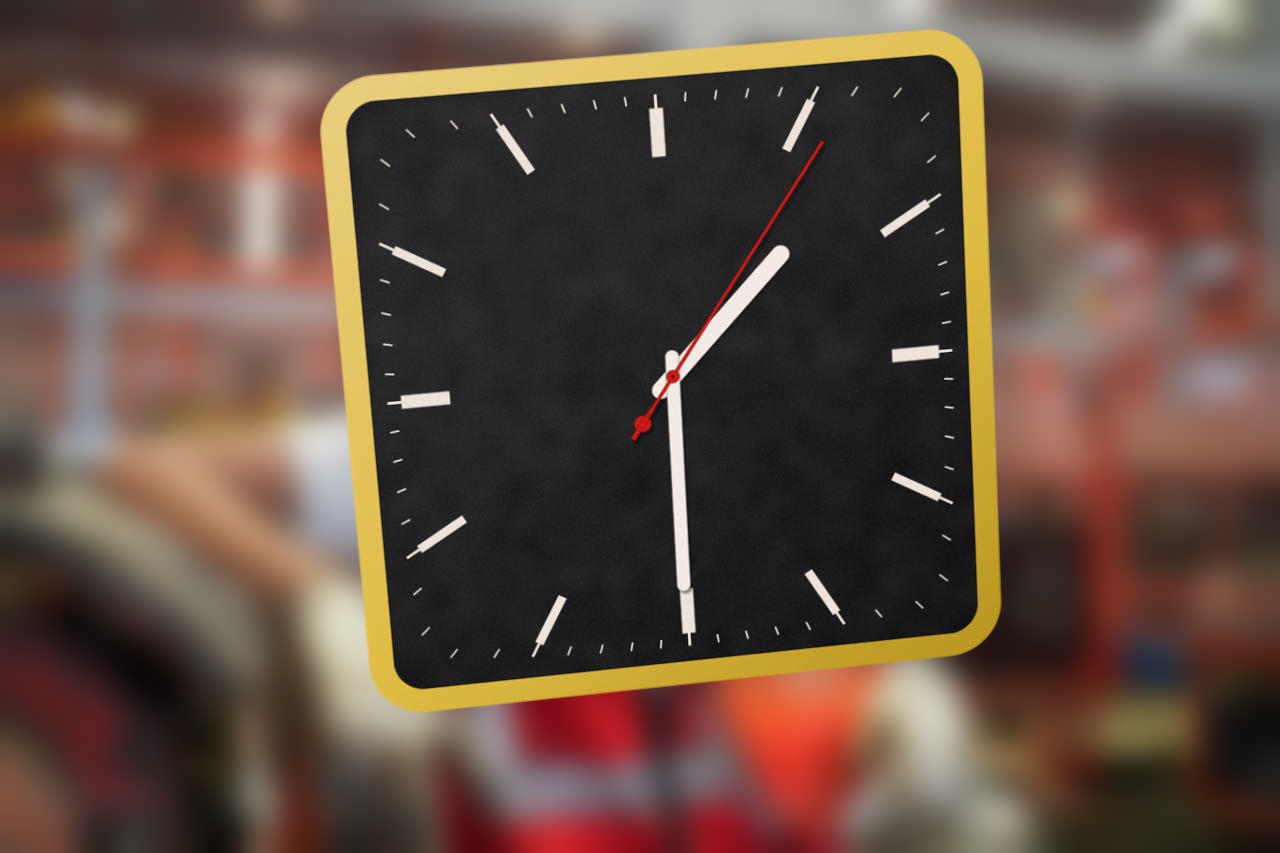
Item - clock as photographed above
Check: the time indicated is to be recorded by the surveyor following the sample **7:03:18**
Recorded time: **1:30:06**
